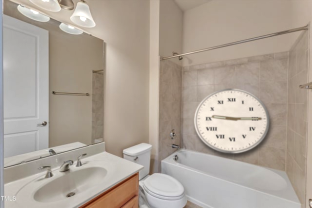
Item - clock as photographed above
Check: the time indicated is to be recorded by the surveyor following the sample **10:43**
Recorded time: **9:15**
